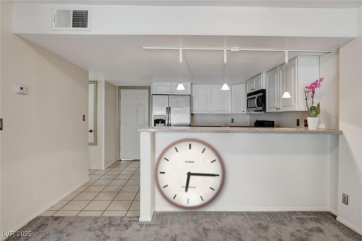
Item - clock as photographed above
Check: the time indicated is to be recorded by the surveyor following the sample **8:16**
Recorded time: **6:15**
